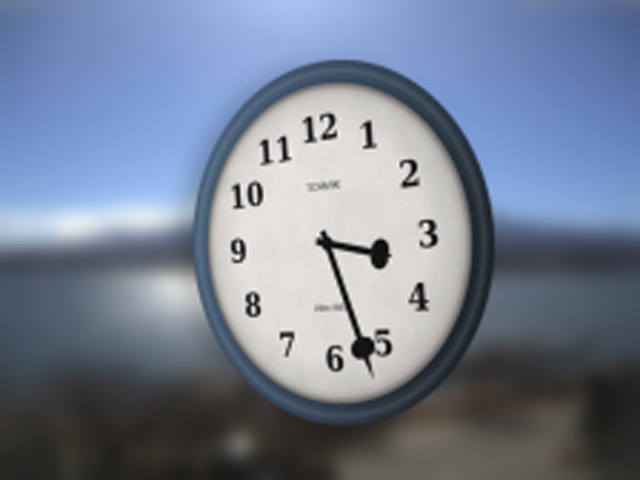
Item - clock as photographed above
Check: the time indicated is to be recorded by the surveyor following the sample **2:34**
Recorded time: **3:27**
